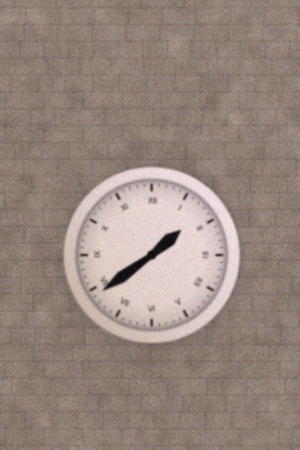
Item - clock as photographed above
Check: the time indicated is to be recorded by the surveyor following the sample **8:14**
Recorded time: **1:39**
